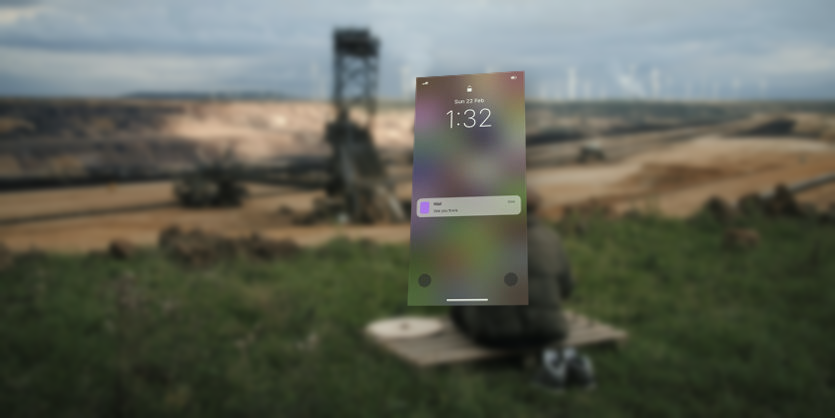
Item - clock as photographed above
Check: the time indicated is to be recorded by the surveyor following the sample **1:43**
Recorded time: **1:32**
